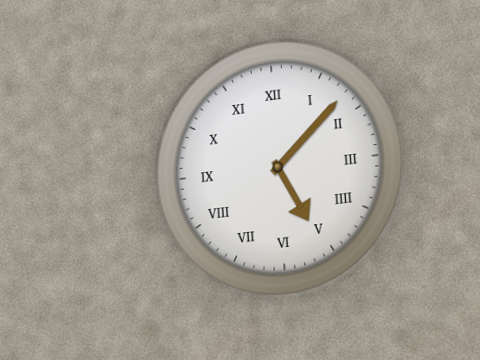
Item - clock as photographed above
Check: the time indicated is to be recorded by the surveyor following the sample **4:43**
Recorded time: **5:08**
